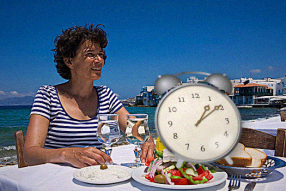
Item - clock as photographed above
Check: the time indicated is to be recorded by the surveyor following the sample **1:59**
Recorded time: **1:09**
